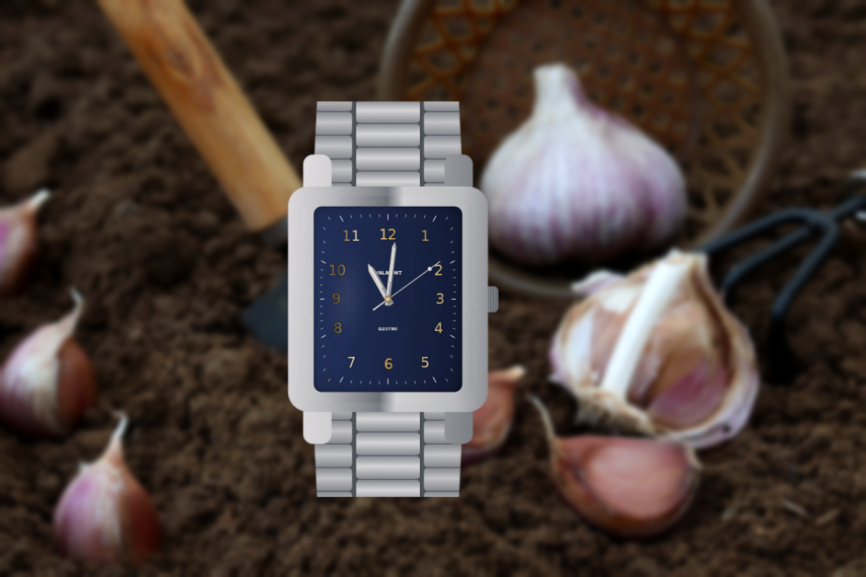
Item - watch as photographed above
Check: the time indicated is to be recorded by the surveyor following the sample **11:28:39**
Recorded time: **11:01:09**
